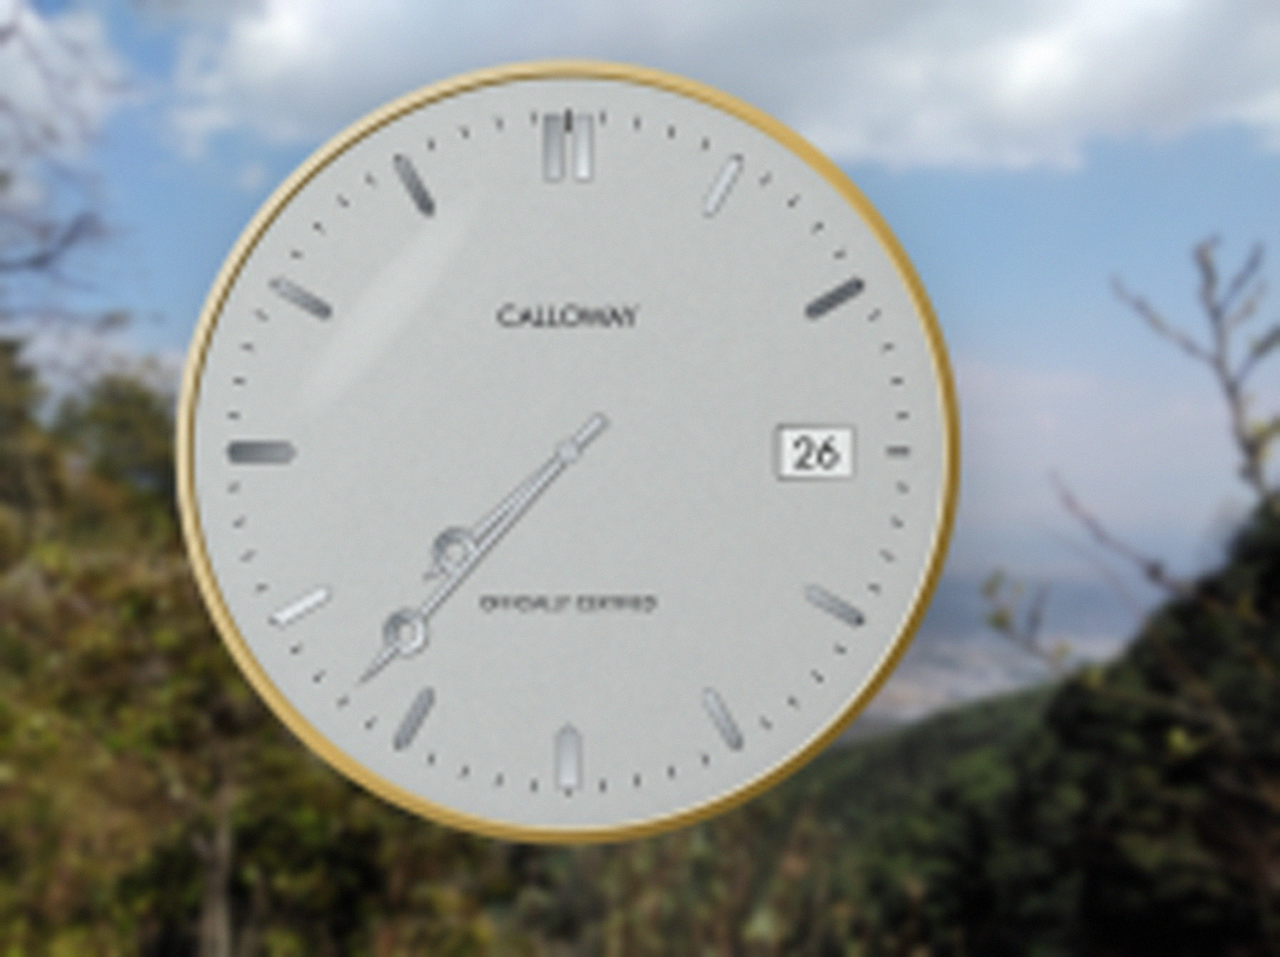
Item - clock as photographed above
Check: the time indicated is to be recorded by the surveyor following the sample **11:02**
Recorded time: **7:37**
